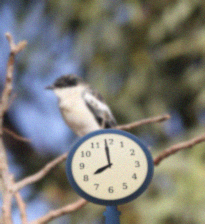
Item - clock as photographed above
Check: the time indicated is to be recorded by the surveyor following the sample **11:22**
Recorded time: **7:59**
